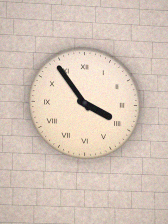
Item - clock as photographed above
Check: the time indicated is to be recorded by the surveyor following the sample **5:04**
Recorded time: **3:54**
